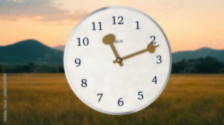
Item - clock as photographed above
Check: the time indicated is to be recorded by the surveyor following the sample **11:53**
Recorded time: **11:12**
